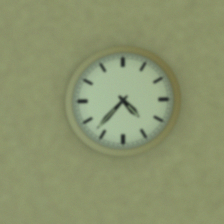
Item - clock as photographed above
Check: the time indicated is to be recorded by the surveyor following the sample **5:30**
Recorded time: **4:37**
